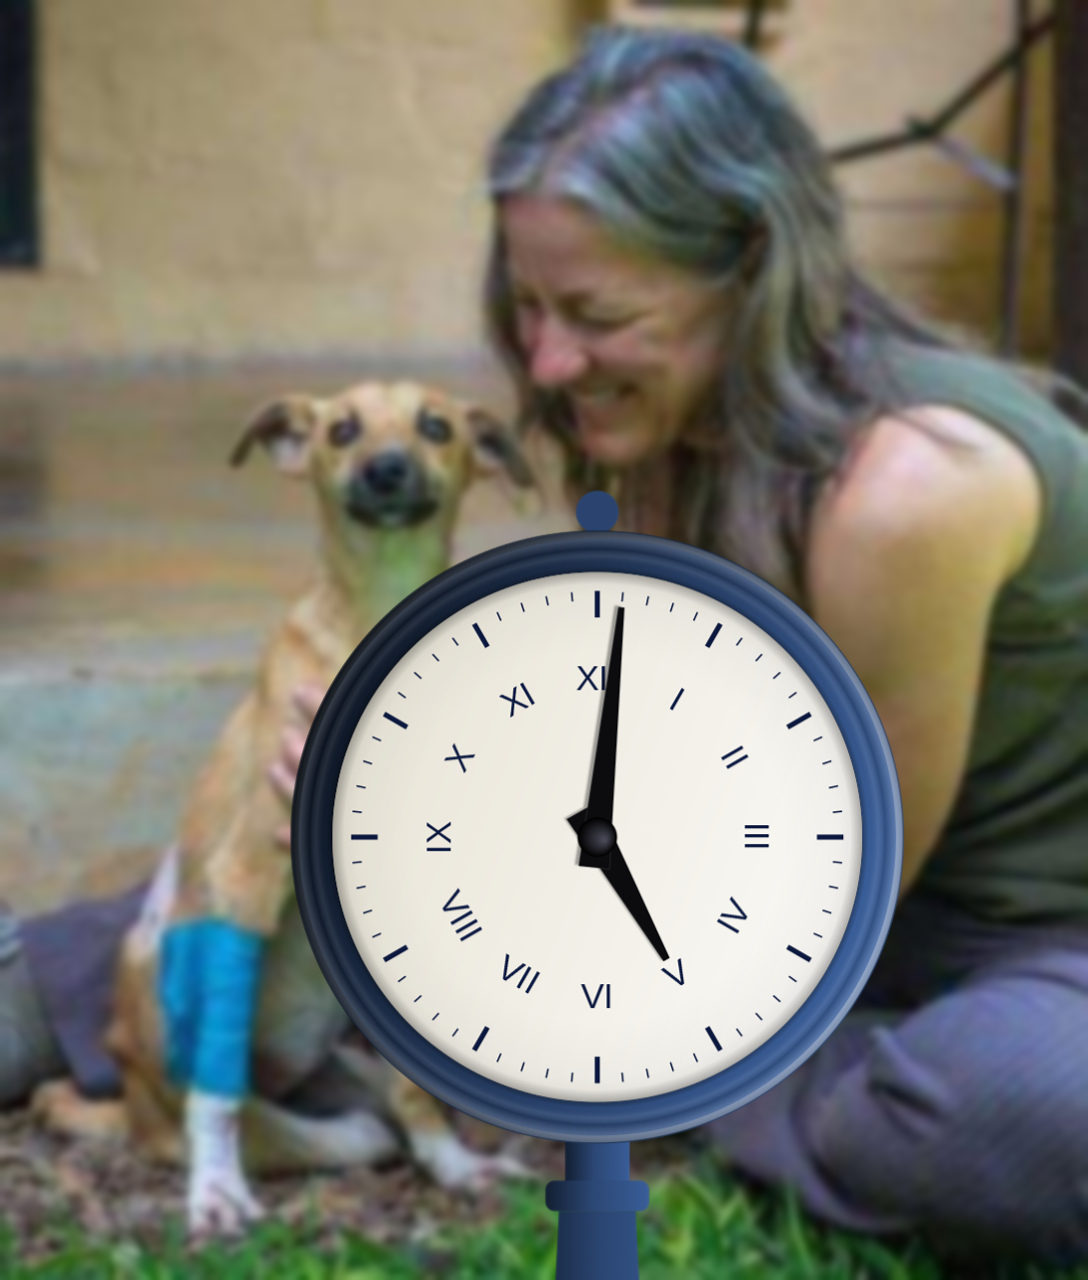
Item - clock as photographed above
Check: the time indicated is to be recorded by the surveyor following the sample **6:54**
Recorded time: **5:01**
